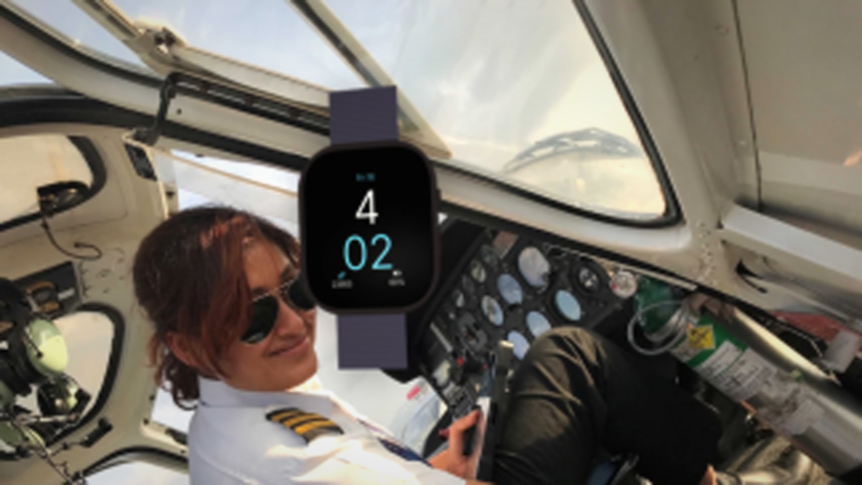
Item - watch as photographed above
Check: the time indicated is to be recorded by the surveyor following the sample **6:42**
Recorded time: **4:02**
